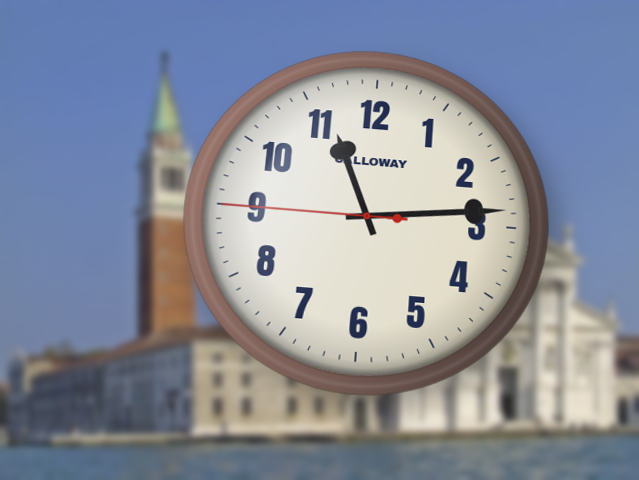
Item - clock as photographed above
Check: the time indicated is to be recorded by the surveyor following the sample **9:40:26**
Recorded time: **11:13:45**
